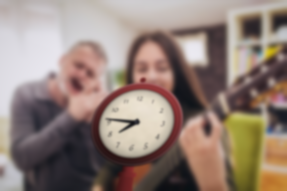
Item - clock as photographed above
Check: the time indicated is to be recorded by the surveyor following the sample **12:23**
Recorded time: **7:46**
